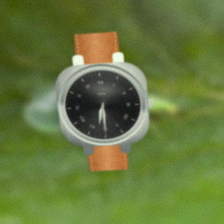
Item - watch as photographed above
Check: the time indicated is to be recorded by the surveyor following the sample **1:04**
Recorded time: **6:30**
